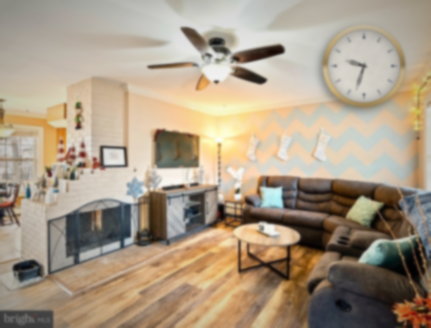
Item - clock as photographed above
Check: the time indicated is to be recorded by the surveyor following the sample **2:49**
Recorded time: **9:33**
